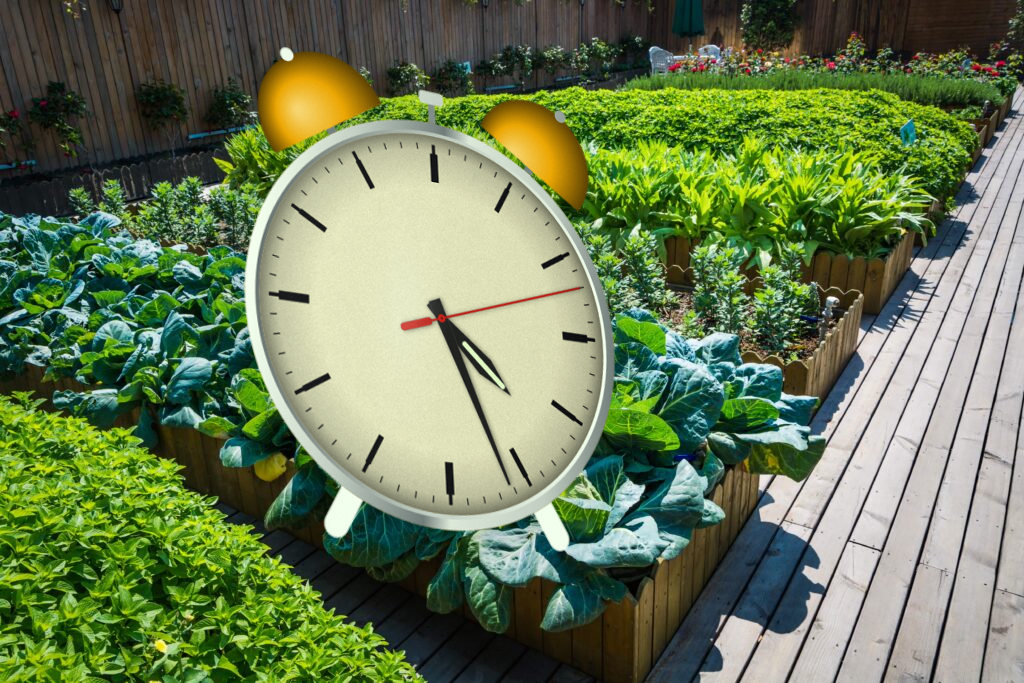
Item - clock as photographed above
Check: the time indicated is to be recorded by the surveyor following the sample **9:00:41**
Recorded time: **4:26:12**
